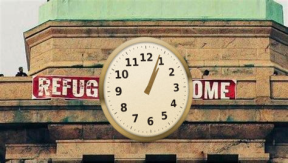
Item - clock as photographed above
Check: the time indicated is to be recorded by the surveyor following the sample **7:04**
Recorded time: **1:04**
